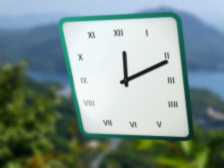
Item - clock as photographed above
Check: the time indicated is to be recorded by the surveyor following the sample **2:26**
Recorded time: **12:11**
